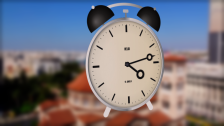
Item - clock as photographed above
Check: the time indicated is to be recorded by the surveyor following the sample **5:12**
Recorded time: **4:13**
